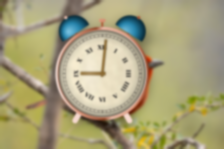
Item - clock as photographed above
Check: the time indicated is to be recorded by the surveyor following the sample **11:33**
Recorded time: **9:01**
